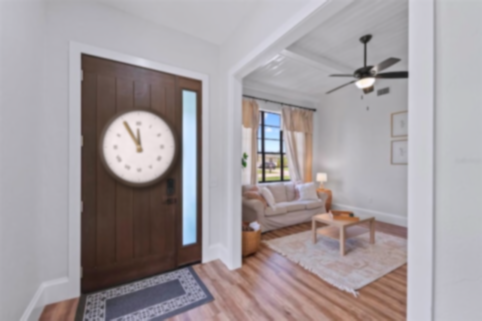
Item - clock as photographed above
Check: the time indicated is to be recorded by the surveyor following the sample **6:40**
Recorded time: **11:55**
